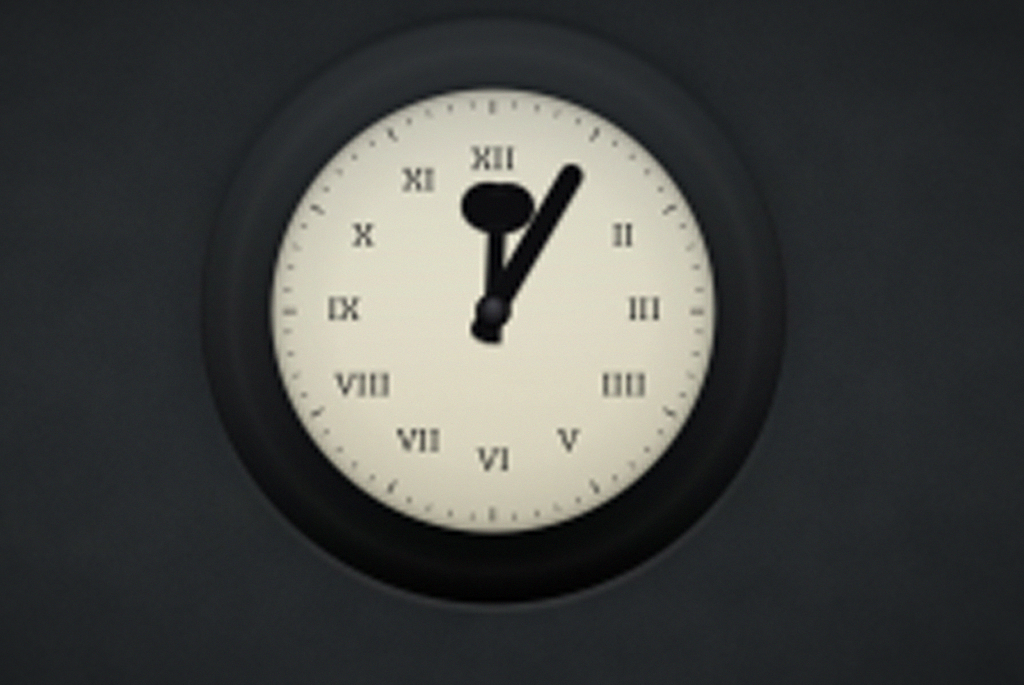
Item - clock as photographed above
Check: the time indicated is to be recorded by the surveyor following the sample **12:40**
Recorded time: **12:05**
